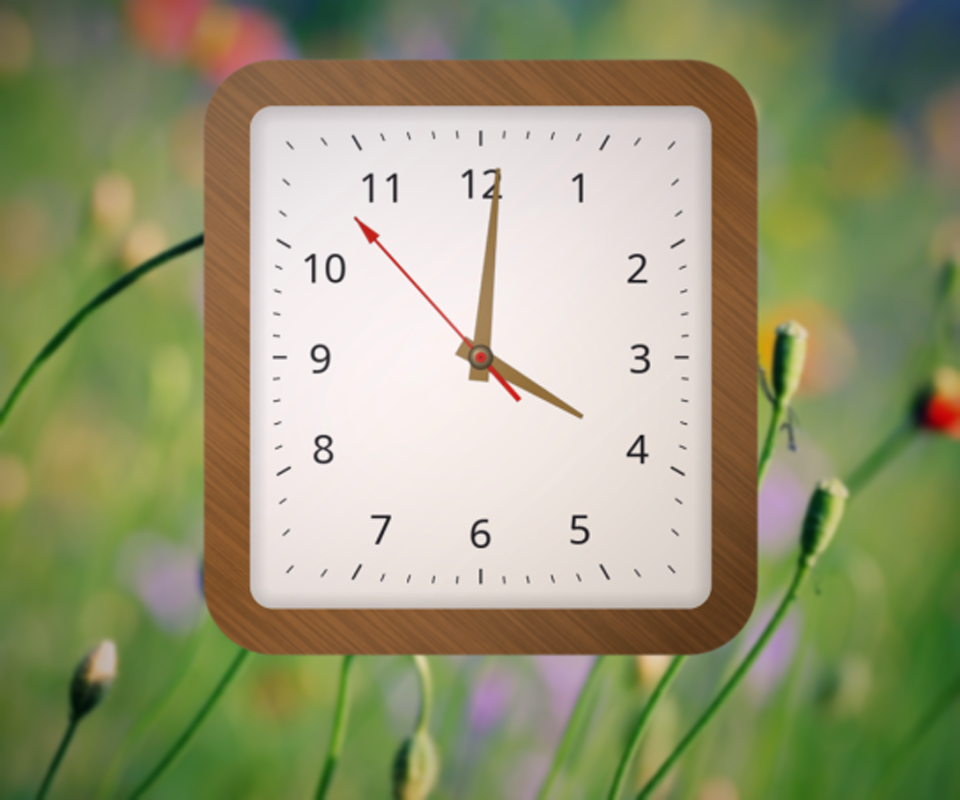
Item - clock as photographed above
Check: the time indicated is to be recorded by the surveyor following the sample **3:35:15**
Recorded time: **4:00:53**
